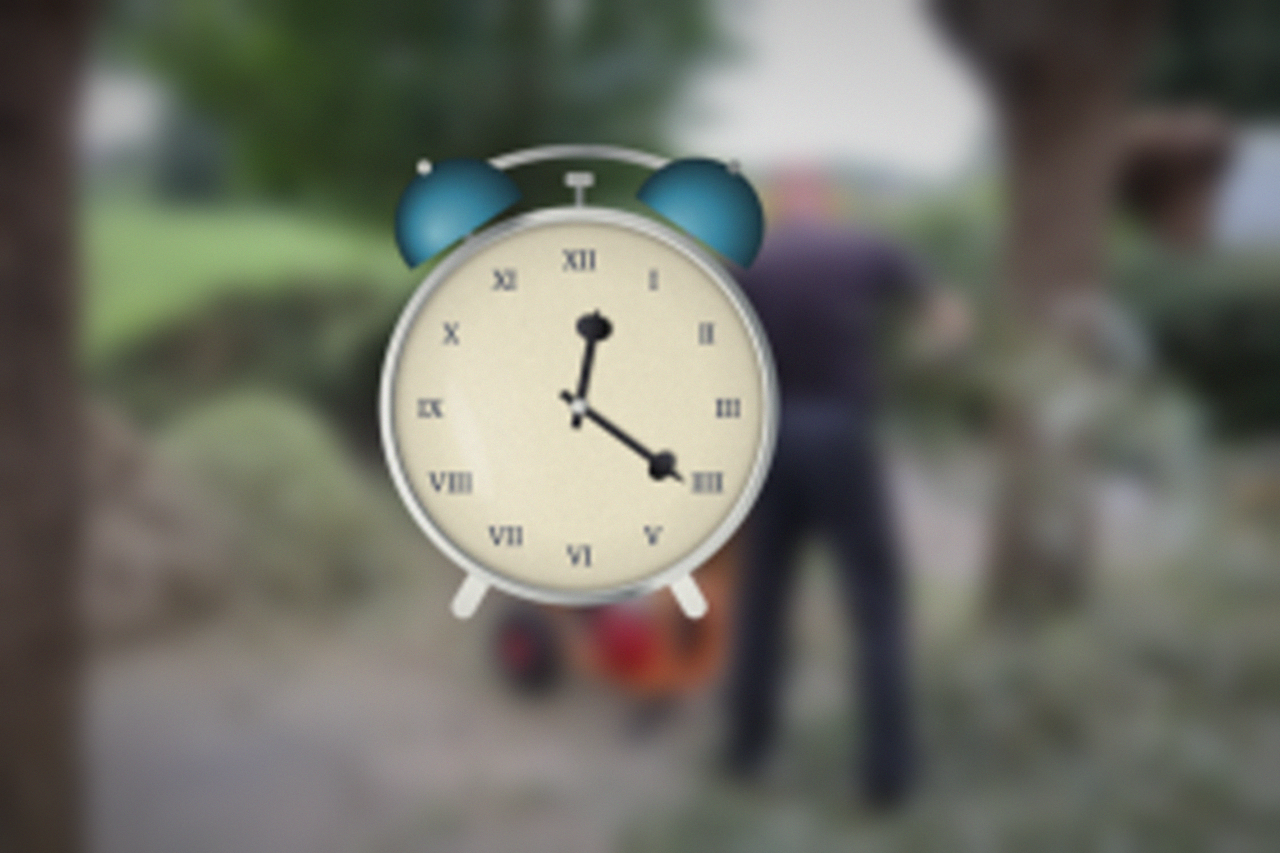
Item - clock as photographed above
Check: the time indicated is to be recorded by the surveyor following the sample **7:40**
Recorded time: **12:21**
